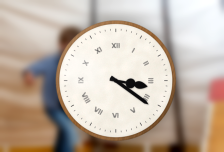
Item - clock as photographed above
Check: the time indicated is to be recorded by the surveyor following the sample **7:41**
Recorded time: **3:21**
